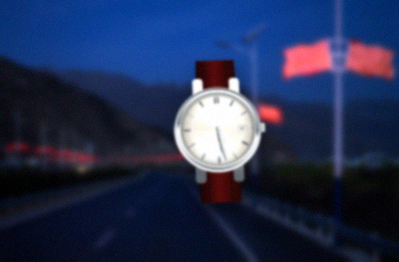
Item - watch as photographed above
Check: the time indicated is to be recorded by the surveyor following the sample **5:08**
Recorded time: **5:28**
